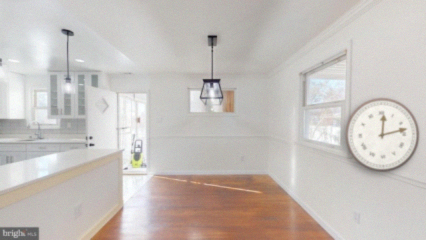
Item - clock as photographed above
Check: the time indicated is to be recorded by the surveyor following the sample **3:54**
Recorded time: **12:13**
